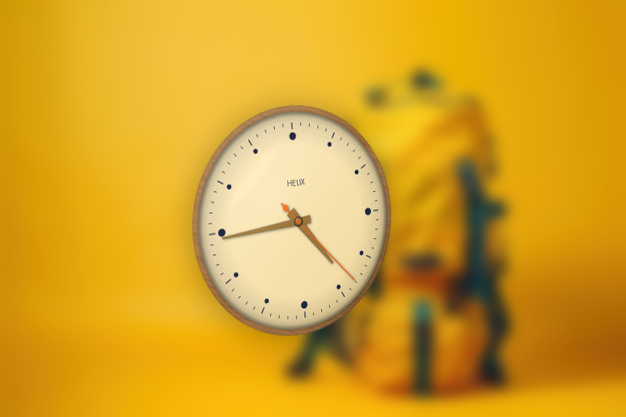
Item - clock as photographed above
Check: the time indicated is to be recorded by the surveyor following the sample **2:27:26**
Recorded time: **4:44:23**
